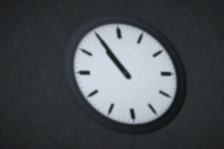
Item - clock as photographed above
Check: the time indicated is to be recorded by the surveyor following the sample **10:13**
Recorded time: **10:55**
